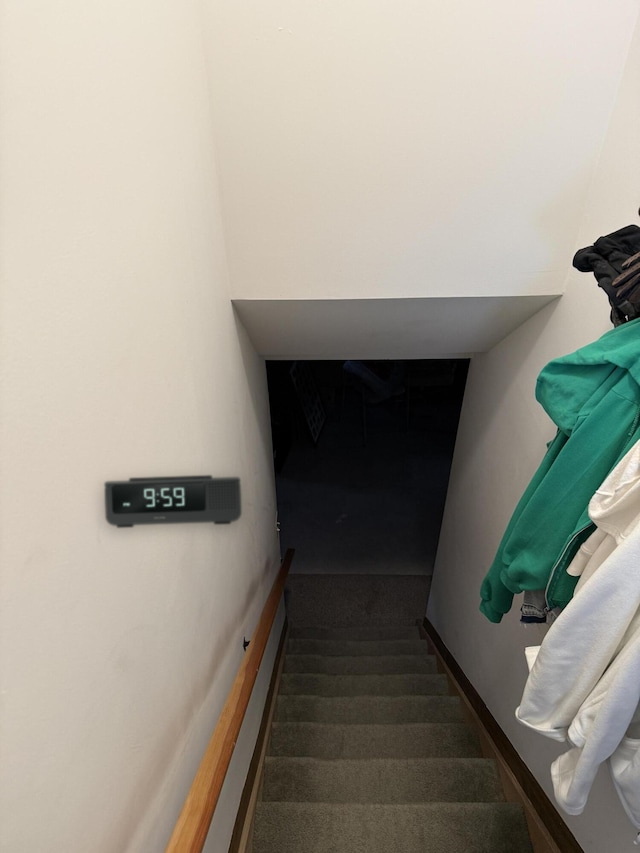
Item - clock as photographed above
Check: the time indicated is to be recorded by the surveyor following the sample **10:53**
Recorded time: **9:59**
